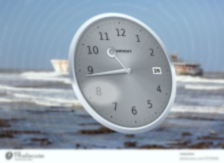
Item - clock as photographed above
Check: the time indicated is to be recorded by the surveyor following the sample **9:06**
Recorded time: **10:44**
